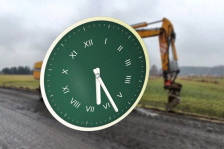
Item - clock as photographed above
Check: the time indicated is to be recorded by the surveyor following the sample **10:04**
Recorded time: **6:28**
